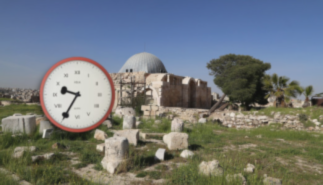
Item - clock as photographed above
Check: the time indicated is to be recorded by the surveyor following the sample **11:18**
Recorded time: **9:35**
